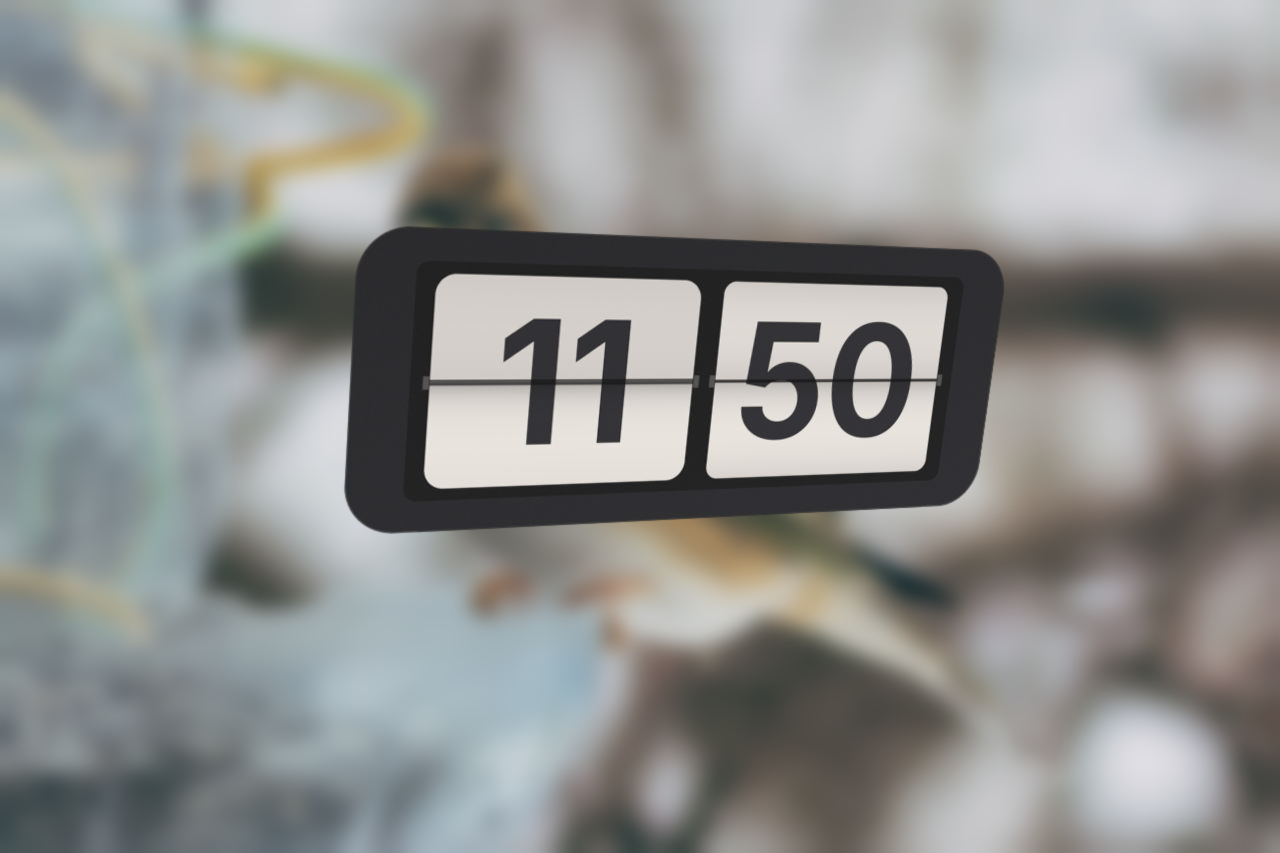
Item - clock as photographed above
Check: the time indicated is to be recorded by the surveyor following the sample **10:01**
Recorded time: **11:50**
